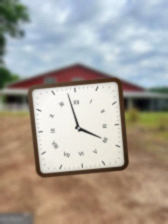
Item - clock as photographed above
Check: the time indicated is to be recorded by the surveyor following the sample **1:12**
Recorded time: **3:58**
